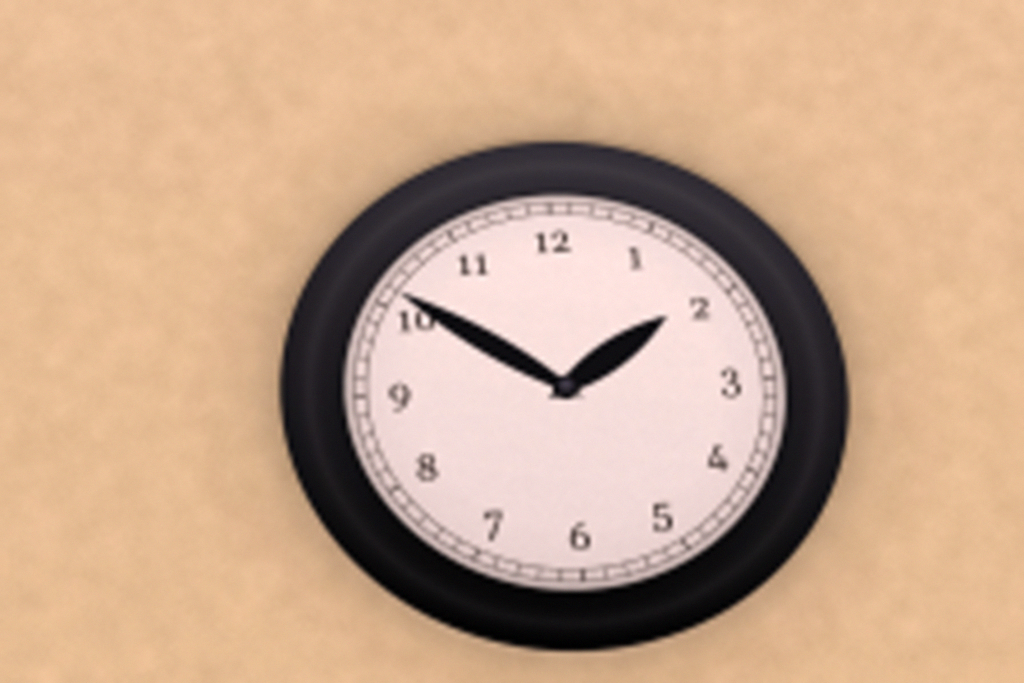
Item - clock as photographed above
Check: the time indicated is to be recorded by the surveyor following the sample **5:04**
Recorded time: **1:51**
